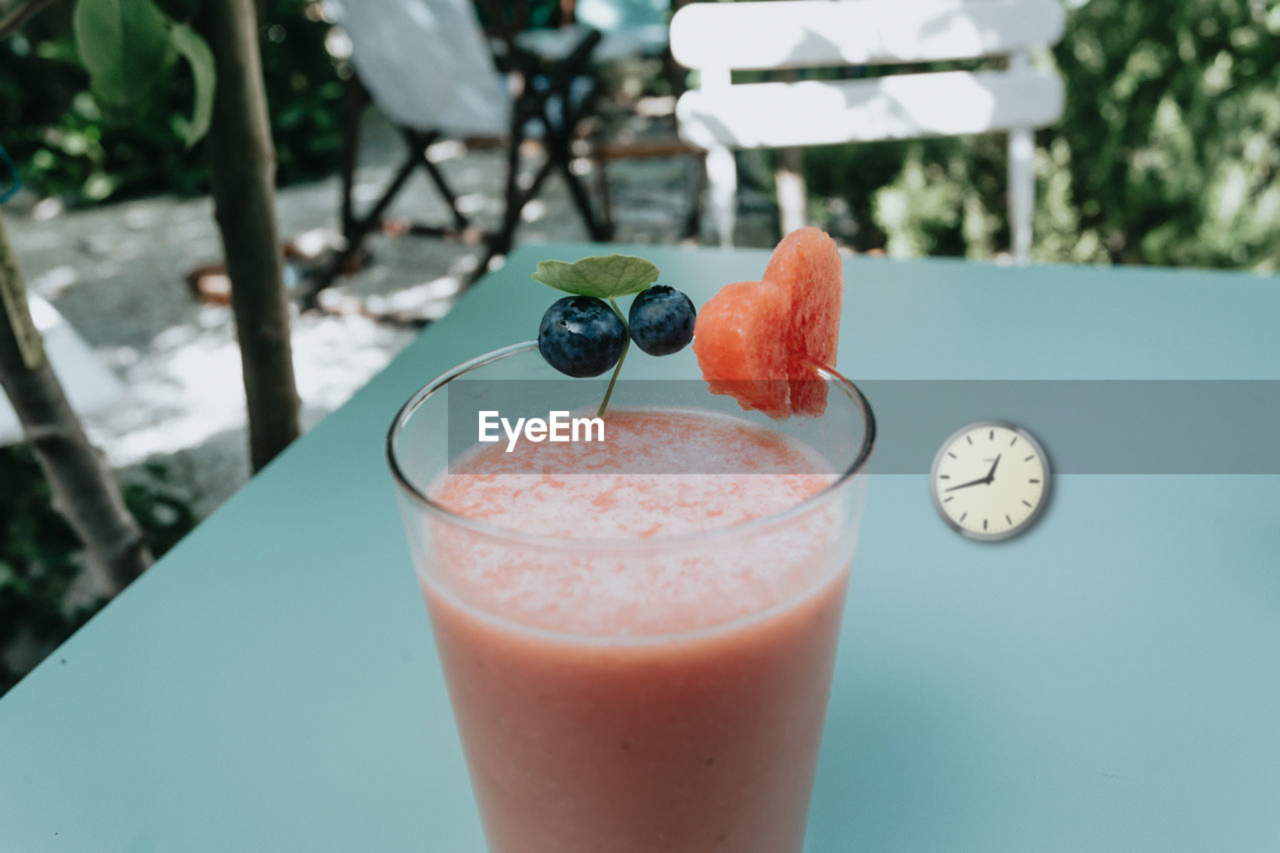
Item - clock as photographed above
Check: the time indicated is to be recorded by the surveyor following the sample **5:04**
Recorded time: **12:42**
